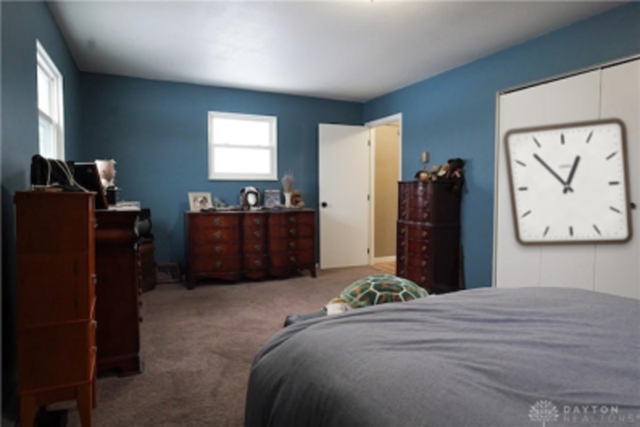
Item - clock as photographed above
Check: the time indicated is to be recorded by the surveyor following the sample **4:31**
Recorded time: **12:53**
